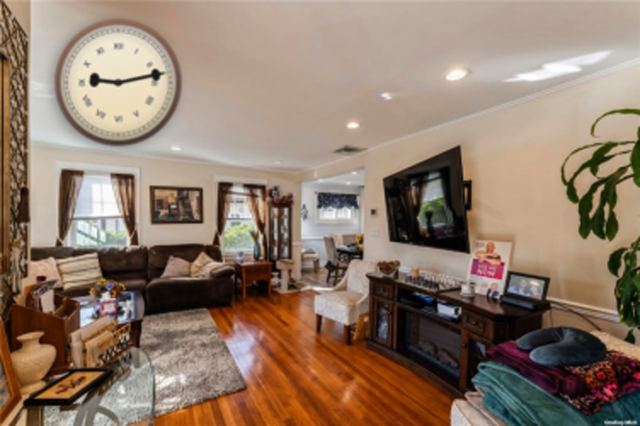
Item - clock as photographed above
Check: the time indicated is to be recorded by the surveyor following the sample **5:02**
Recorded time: **9:13**
